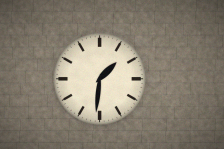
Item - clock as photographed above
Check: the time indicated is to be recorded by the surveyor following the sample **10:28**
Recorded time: **1:31**
